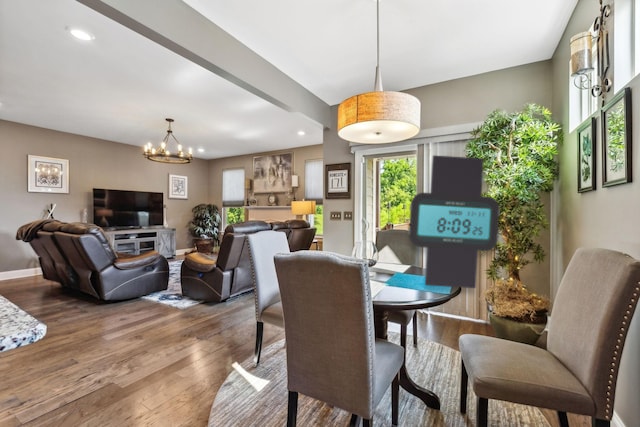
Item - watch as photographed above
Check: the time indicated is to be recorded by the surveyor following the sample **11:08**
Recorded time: **8:09**
